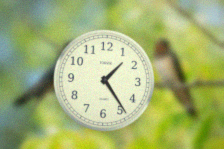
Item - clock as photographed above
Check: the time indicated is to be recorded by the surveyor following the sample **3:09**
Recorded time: **1:24**
